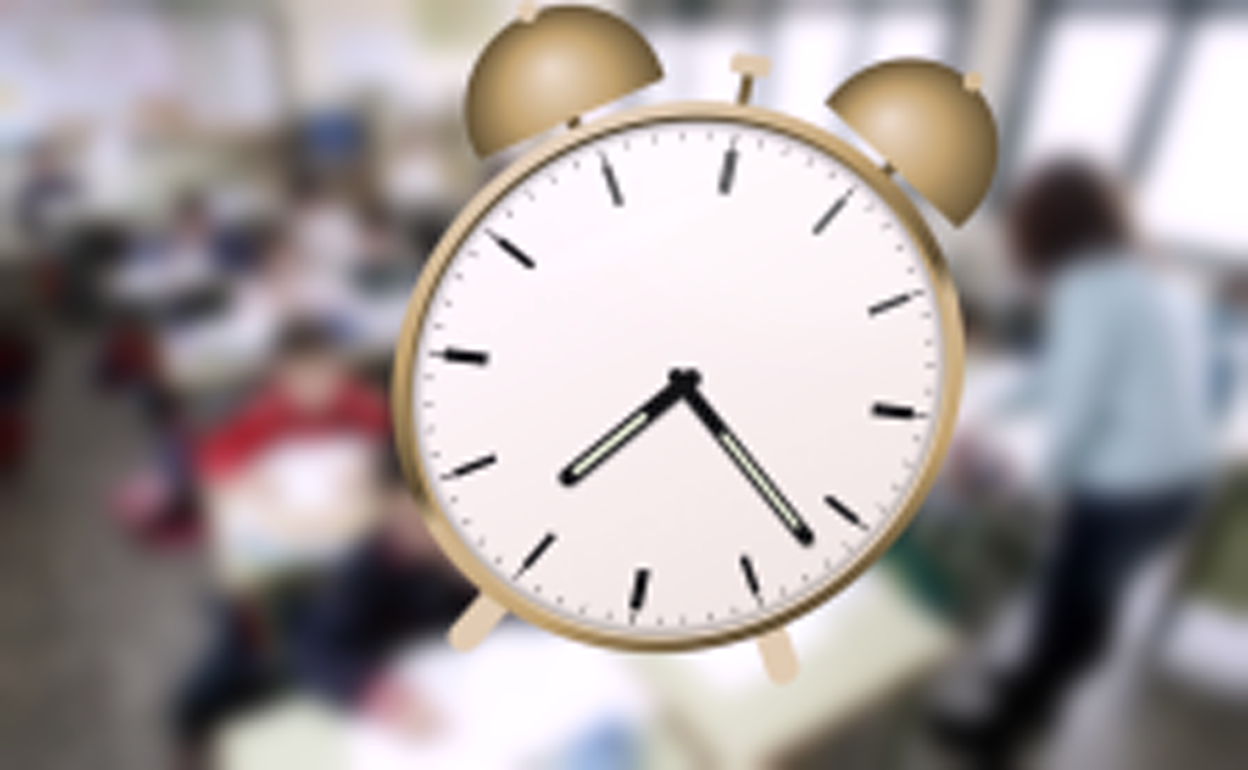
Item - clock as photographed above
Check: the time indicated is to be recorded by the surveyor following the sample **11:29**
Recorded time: **7:22**
